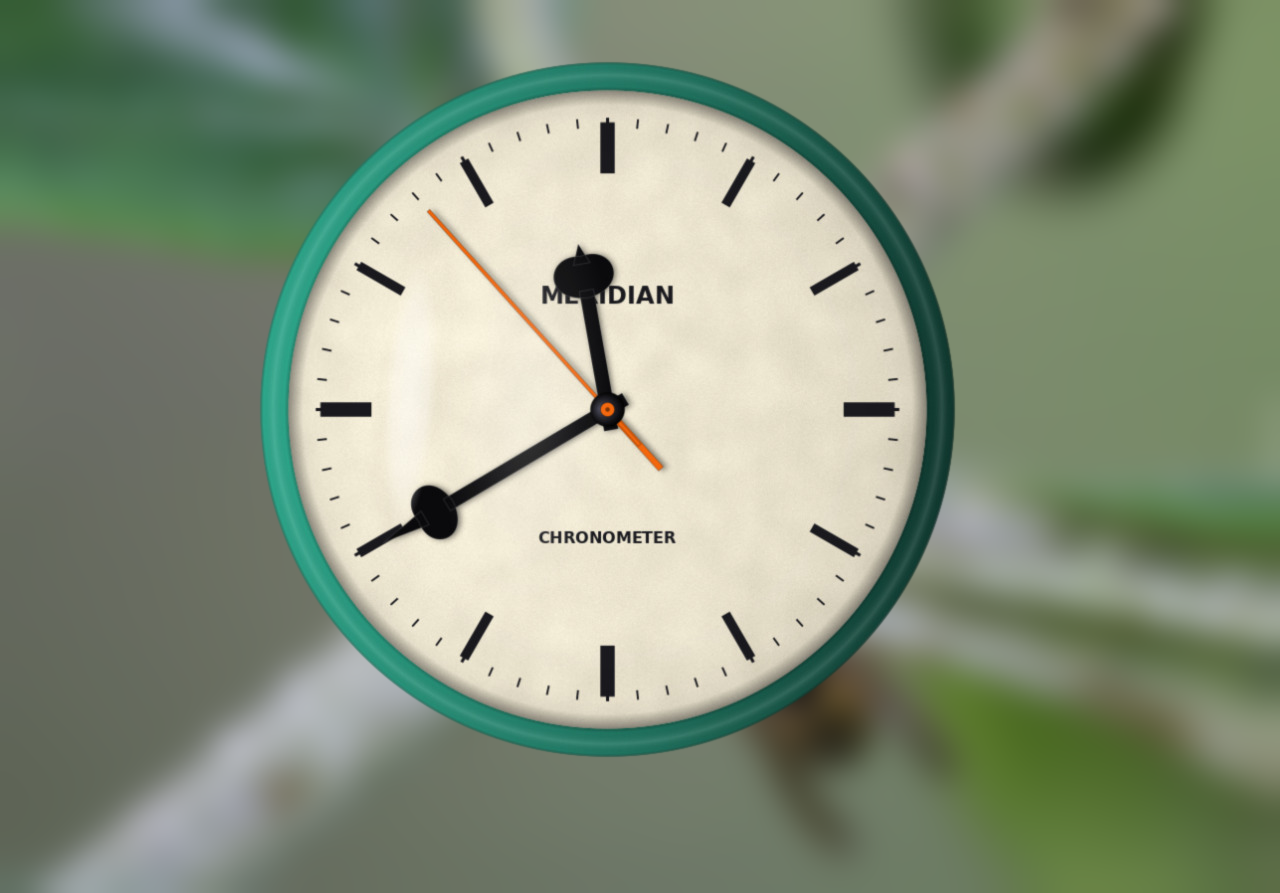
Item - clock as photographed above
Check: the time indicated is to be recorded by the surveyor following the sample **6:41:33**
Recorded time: **11:39:53**
